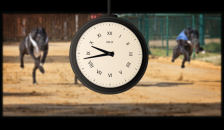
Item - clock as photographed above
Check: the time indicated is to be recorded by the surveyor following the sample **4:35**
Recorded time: **9:43**
